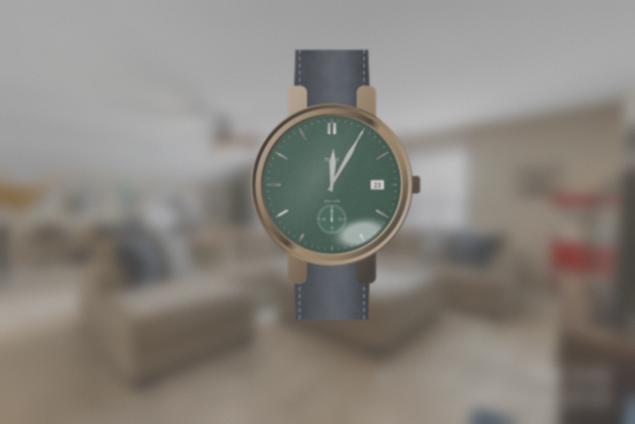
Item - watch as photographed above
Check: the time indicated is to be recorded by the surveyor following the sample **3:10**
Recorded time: **12:05**
